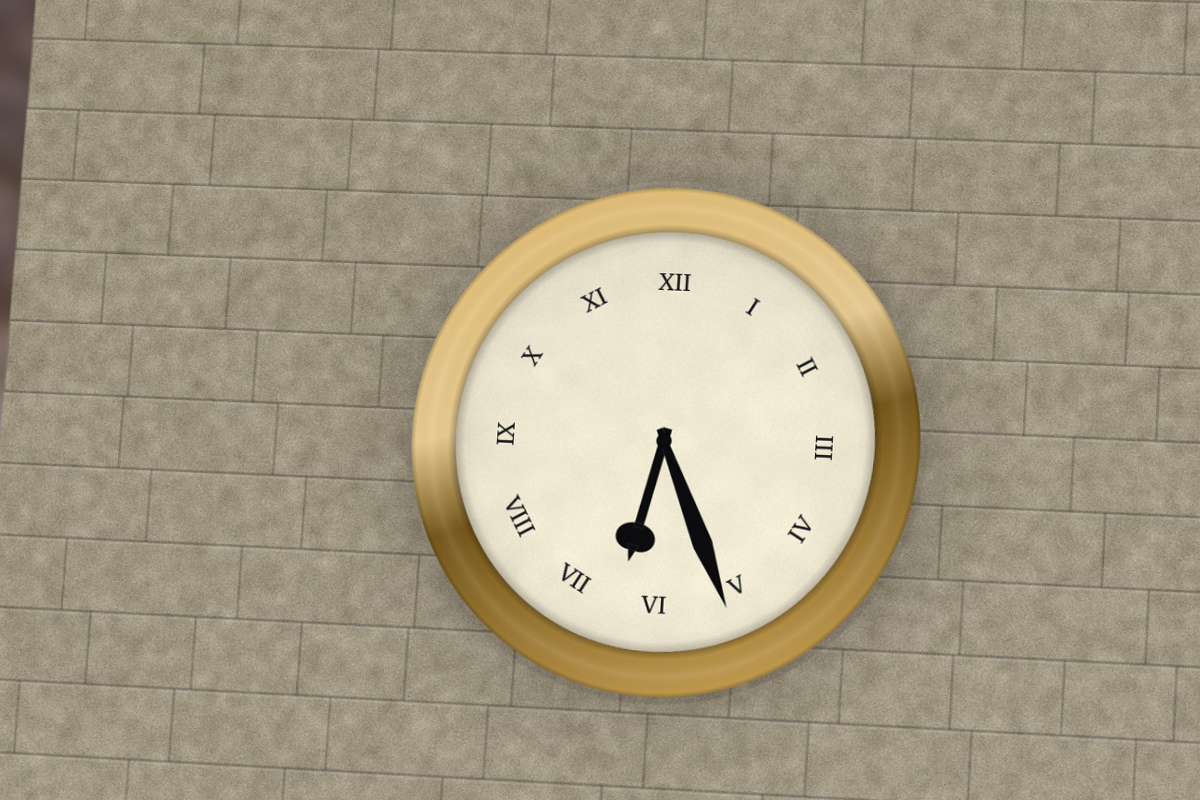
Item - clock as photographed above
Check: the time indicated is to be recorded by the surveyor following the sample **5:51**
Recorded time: **6:26**
